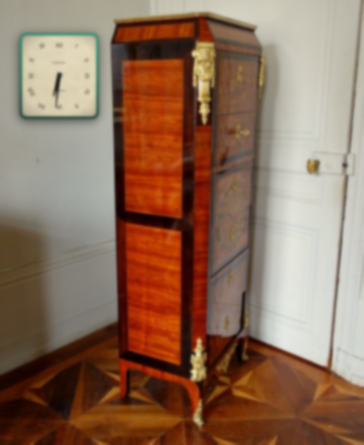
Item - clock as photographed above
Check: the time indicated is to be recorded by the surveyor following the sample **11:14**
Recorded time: **6:31**
